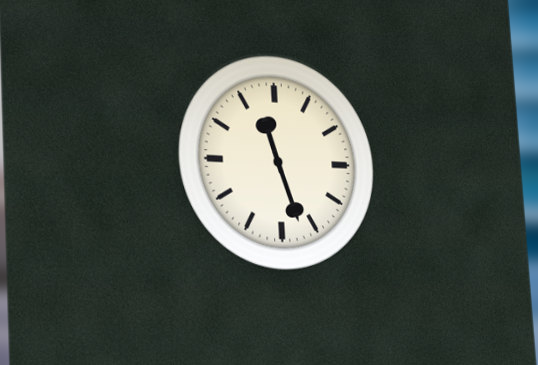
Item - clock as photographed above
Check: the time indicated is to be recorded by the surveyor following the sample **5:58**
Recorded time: **11:27**
